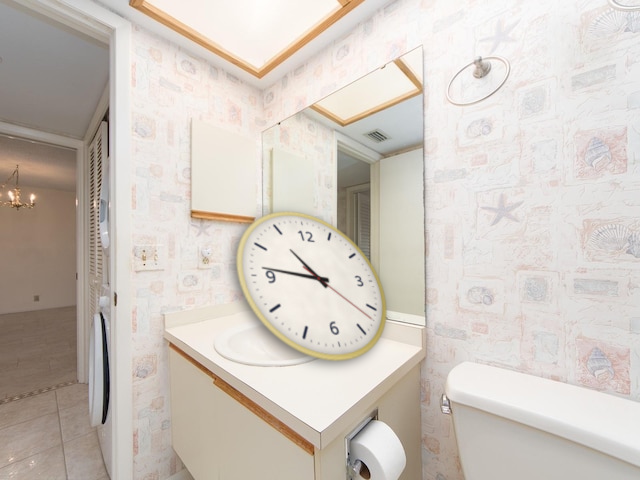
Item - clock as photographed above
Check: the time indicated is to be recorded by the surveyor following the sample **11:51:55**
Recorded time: **10:46:22**
